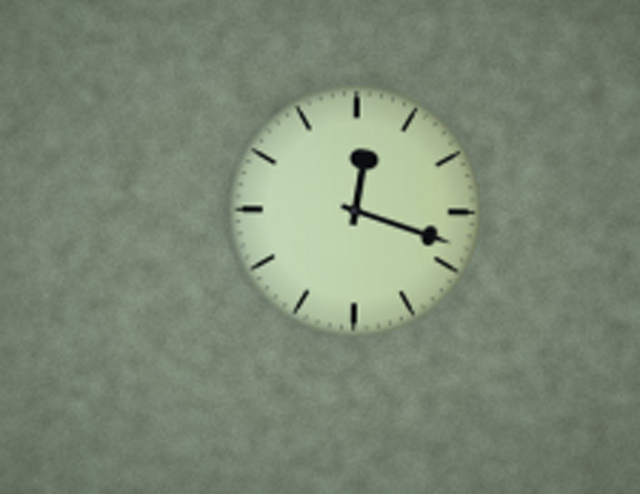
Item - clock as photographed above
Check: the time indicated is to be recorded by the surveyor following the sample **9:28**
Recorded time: **12:18**
